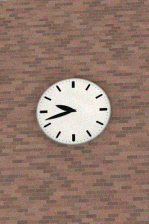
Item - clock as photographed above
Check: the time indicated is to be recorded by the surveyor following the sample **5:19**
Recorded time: **9:42**
